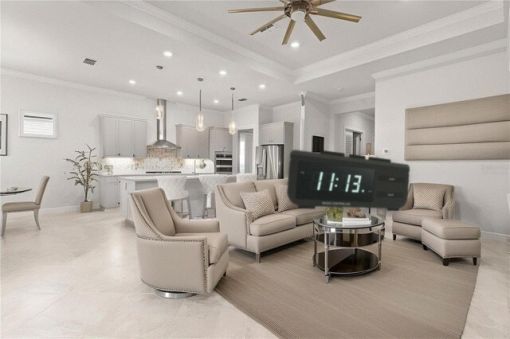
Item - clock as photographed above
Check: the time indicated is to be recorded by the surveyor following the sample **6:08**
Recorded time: **11:13**
